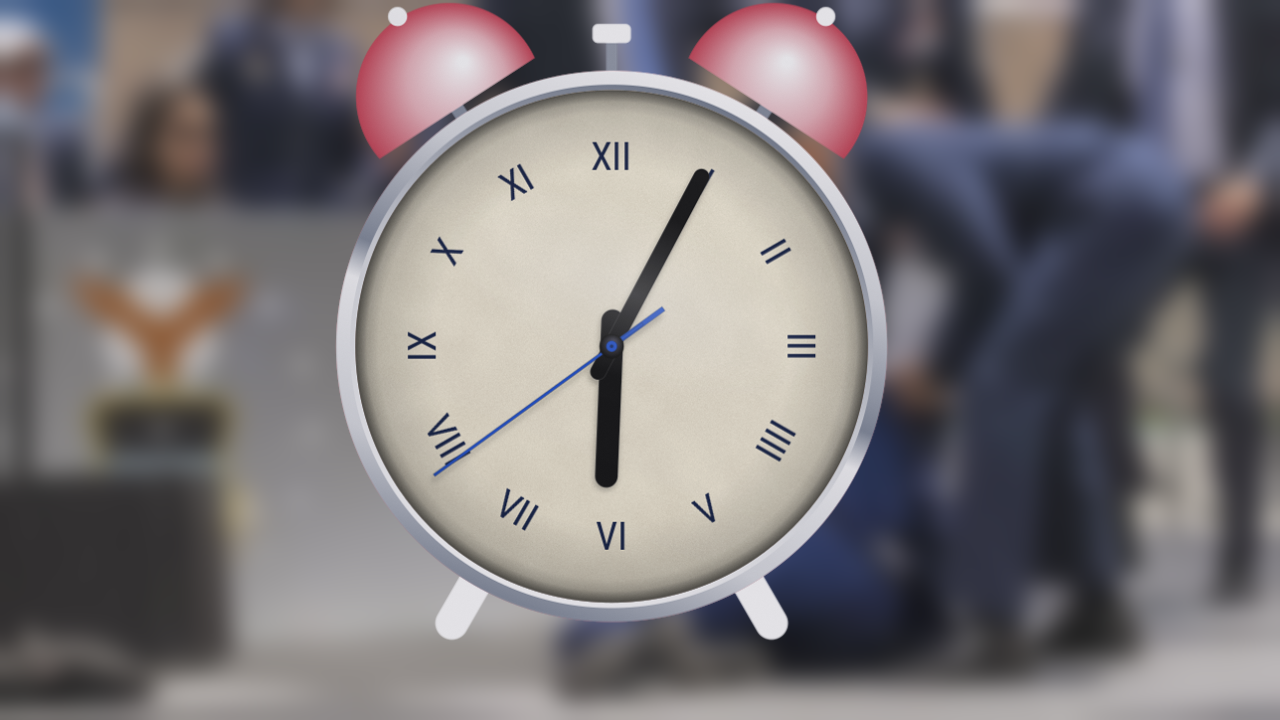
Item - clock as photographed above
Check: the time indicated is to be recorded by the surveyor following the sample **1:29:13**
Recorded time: **6:04:39**
